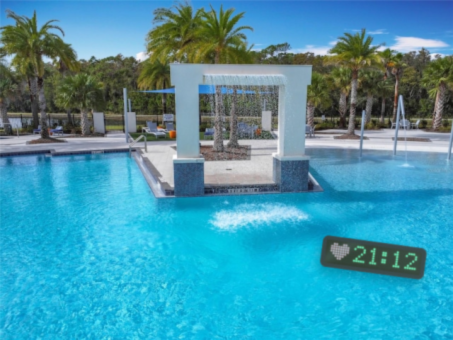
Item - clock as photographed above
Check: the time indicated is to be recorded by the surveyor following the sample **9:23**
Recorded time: **21:12**
